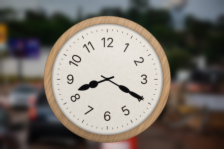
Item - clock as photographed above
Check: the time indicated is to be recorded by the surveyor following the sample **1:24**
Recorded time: **8:20**
